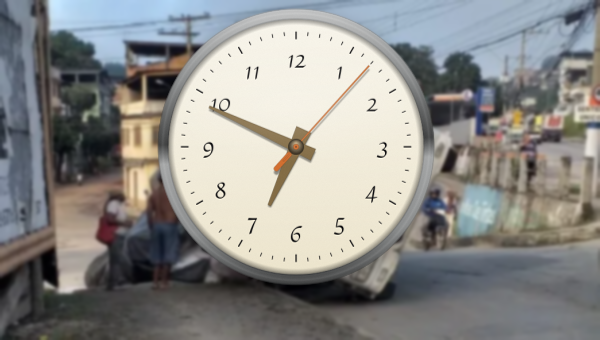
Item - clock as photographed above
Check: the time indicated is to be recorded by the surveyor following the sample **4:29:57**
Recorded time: **6:49:07**
